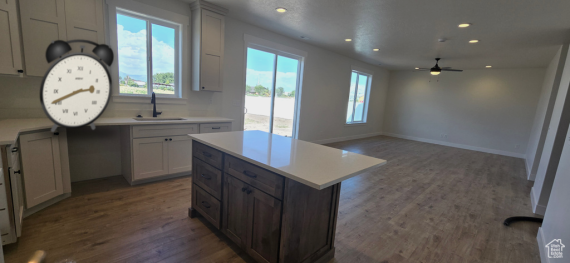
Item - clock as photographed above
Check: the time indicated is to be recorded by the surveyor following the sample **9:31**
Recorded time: **2:41**
